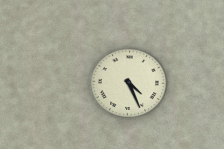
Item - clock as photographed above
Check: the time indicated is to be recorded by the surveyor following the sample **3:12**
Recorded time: **4:26**
